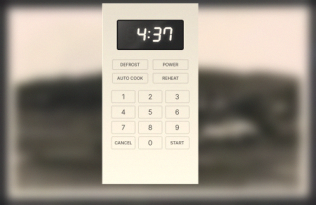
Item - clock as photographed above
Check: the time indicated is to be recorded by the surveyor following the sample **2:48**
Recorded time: **4:37**
